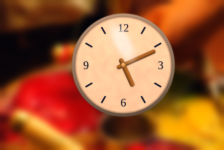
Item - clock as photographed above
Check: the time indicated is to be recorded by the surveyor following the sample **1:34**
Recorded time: **5:11**
